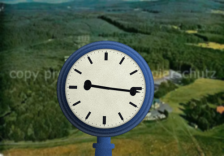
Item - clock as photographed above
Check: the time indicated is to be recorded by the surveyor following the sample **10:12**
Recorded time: **9:16**
